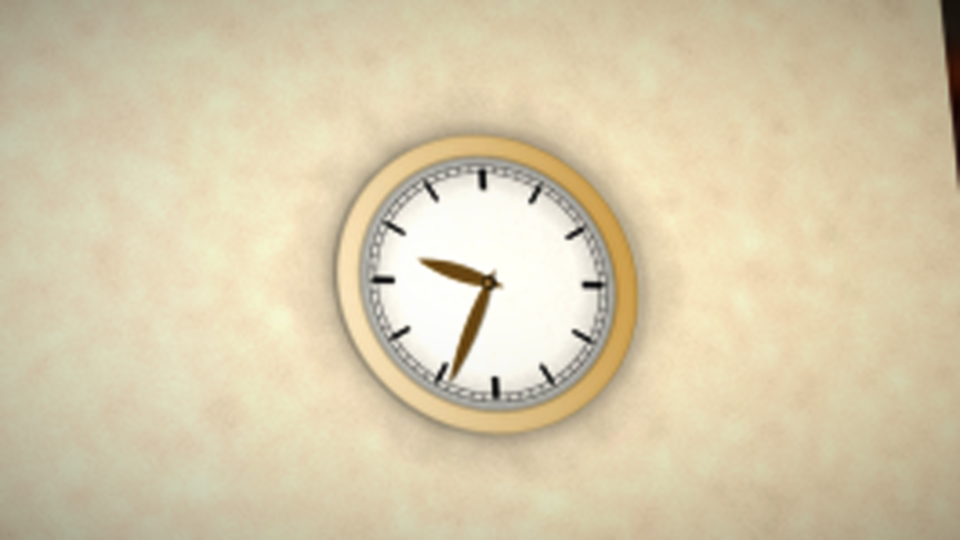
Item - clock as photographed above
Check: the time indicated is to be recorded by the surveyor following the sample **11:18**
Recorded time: **9:34**
